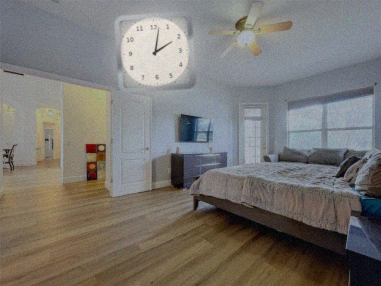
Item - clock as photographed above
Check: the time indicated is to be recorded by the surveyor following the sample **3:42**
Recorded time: **2:02**
